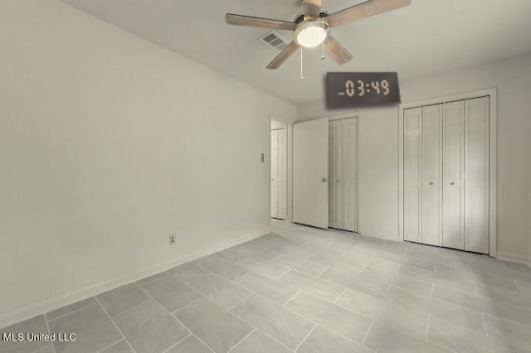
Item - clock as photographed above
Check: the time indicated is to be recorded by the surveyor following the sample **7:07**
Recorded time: **3:49**
